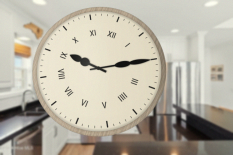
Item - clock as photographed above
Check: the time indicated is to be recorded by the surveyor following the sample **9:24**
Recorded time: **9:10**
